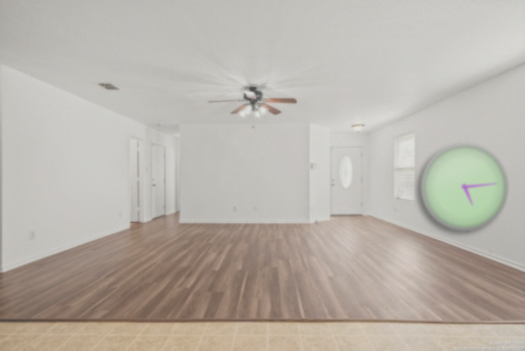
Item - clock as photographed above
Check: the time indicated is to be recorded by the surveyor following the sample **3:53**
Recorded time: **5:14**
